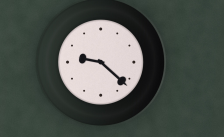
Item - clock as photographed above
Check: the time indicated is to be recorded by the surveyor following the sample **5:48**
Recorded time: **9:22**
